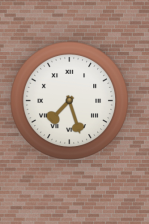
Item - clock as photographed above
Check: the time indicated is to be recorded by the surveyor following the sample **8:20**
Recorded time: **7:27**
